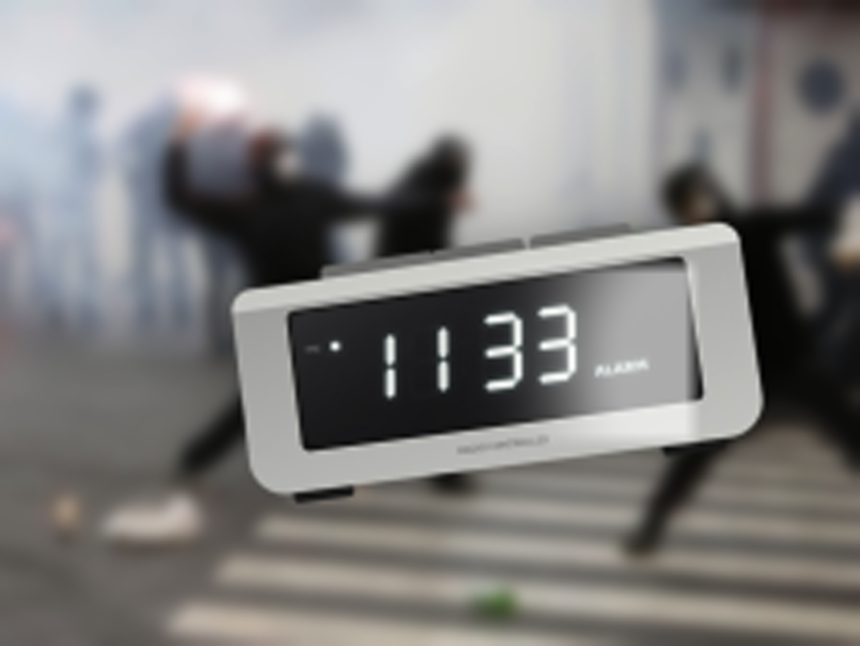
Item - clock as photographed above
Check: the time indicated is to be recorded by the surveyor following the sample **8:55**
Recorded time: **11:33**
